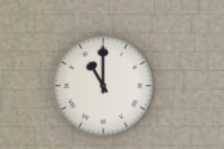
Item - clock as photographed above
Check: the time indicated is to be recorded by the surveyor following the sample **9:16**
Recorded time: **11:00**
